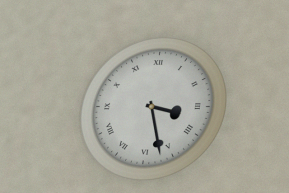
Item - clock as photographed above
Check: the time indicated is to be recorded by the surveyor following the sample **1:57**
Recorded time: **3:27**
